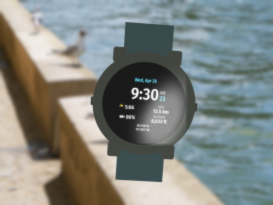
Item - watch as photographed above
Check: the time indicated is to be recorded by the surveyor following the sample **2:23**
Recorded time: **9:30**
